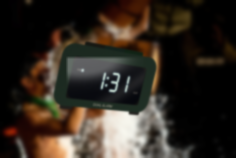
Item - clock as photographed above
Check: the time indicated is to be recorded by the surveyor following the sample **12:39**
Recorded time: **1:31**
